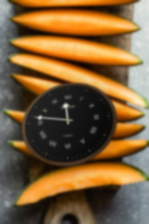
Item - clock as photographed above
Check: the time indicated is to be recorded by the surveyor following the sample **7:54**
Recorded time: **11:47**
